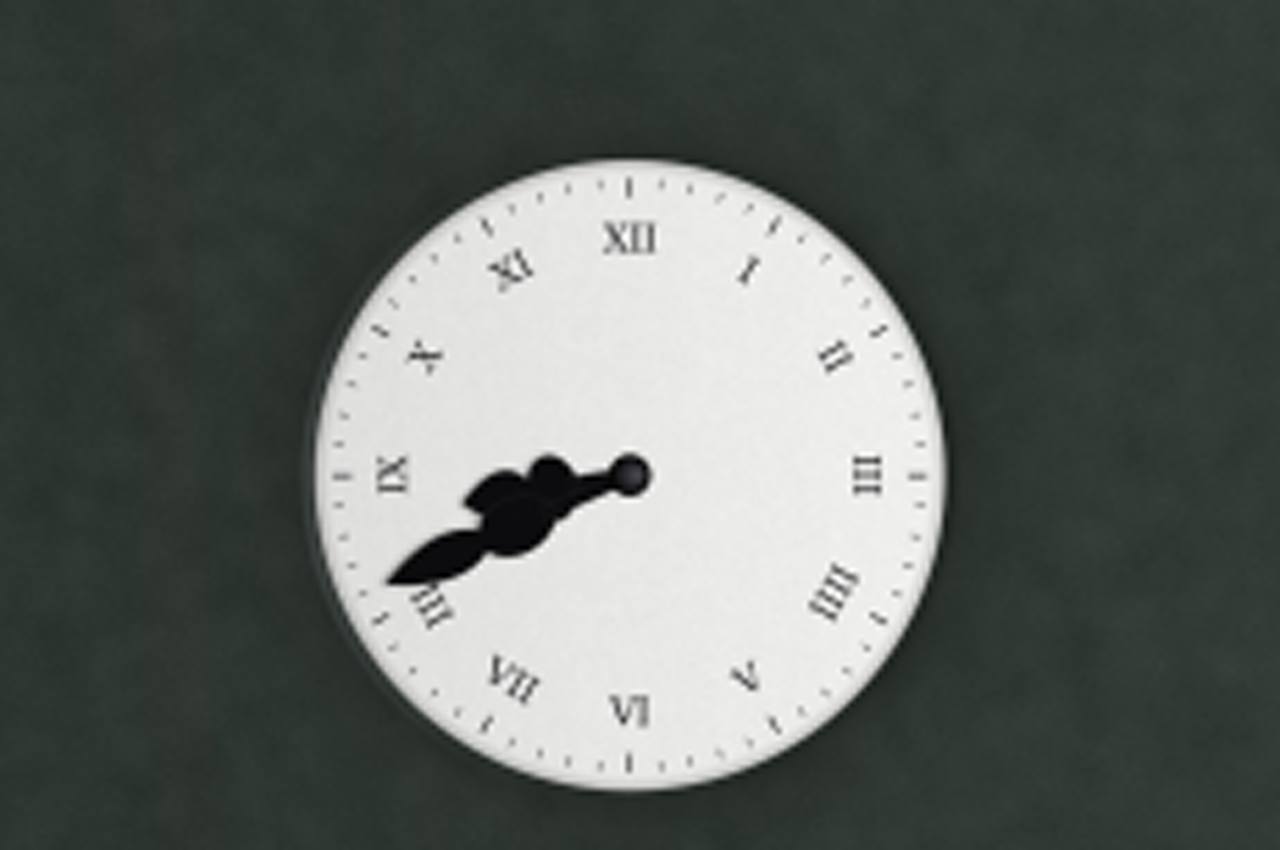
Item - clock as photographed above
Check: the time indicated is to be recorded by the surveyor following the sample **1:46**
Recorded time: **8:41**
